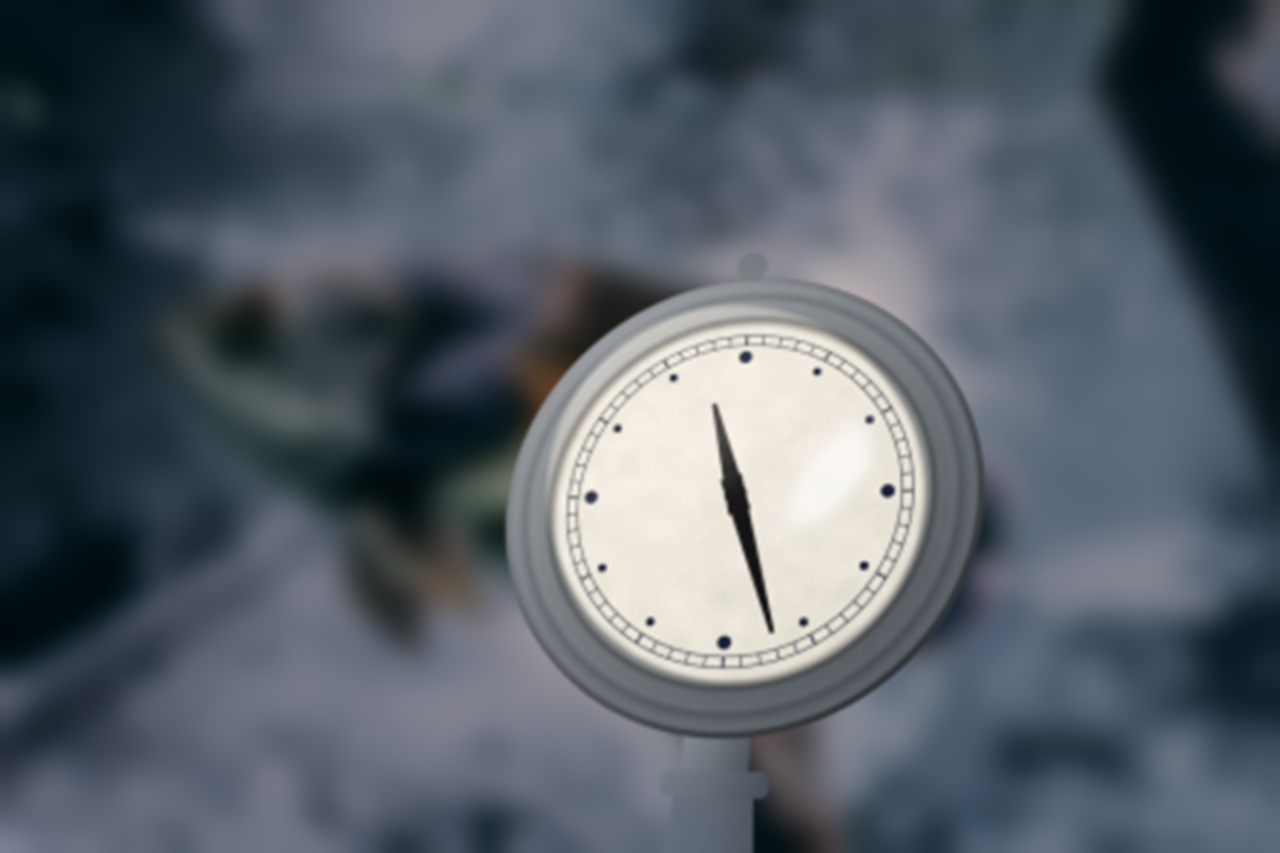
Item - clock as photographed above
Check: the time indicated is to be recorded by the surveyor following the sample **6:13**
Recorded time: **11:27**
